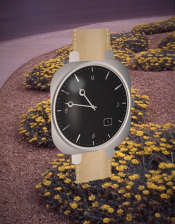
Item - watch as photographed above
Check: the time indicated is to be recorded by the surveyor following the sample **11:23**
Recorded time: **10:47**
